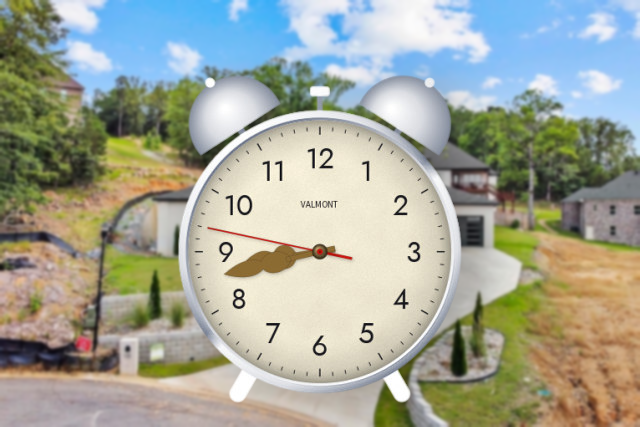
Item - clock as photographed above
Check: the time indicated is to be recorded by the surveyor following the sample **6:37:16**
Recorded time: **8:42:47**
